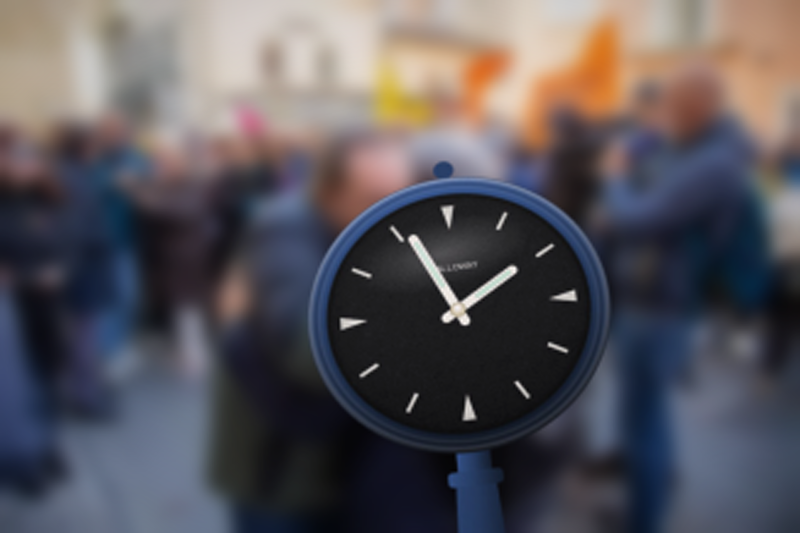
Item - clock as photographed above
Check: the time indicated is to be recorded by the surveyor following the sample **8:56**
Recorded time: **1:56**
